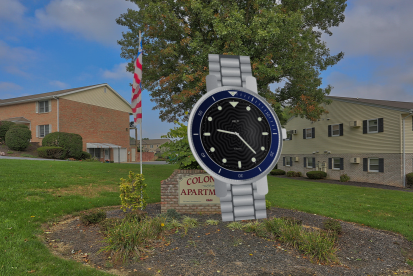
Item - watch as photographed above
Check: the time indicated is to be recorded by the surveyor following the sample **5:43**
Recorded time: **9:23**
